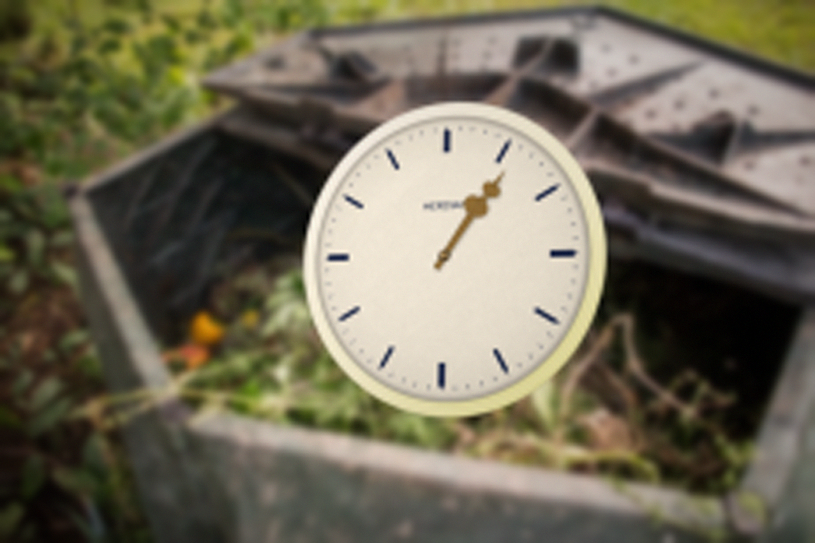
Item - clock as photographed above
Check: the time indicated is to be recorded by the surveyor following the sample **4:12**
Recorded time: **1:06**
